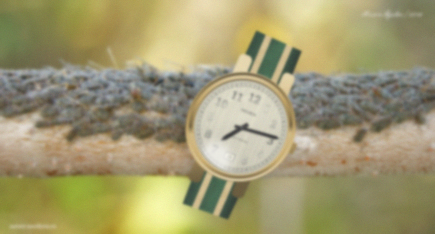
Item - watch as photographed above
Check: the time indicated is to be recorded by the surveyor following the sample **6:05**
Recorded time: **7:14**
